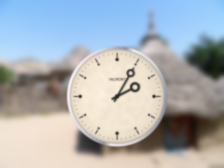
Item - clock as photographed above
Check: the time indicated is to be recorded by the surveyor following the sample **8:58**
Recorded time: **2:05**
